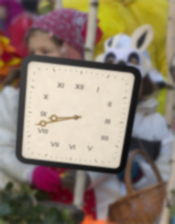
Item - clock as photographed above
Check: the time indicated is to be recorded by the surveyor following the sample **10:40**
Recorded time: **8:42**
